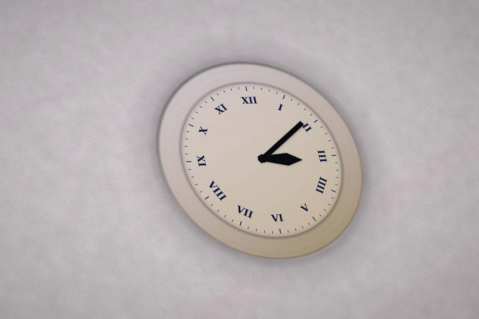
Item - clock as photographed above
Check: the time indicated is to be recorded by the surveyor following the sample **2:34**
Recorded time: **3:09**
